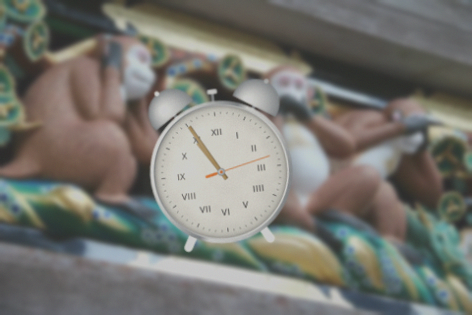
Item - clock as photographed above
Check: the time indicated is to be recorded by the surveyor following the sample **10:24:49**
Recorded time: **10:55:13**
